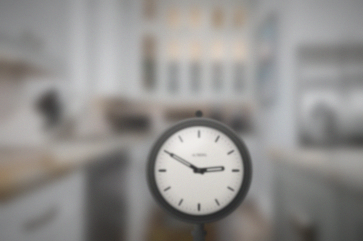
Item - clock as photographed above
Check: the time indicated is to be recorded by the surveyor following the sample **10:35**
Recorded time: **2:50**
